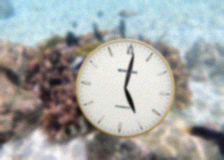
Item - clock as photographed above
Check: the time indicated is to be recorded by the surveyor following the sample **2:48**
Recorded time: **5:01**
